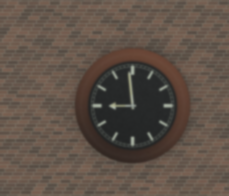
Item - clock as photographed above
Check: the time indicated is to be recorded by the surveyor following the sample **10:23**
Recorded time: **8:59**
